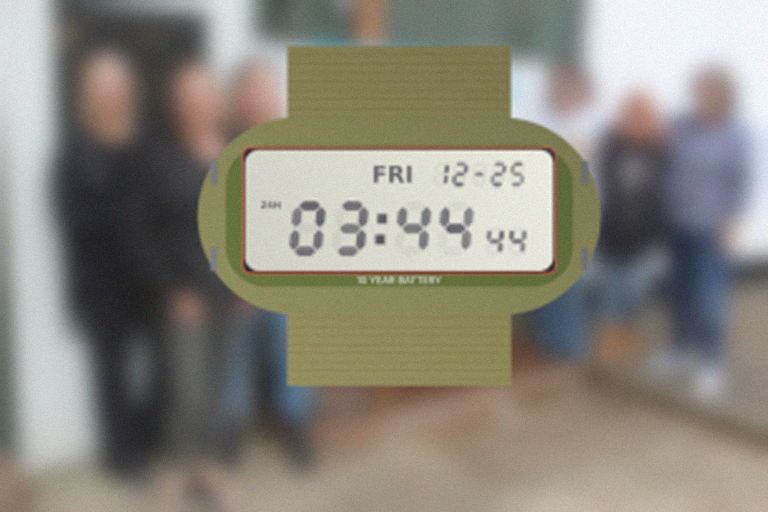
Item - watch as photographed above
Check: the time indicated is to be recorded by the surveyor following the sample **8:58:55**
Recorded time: **3:44:44**
